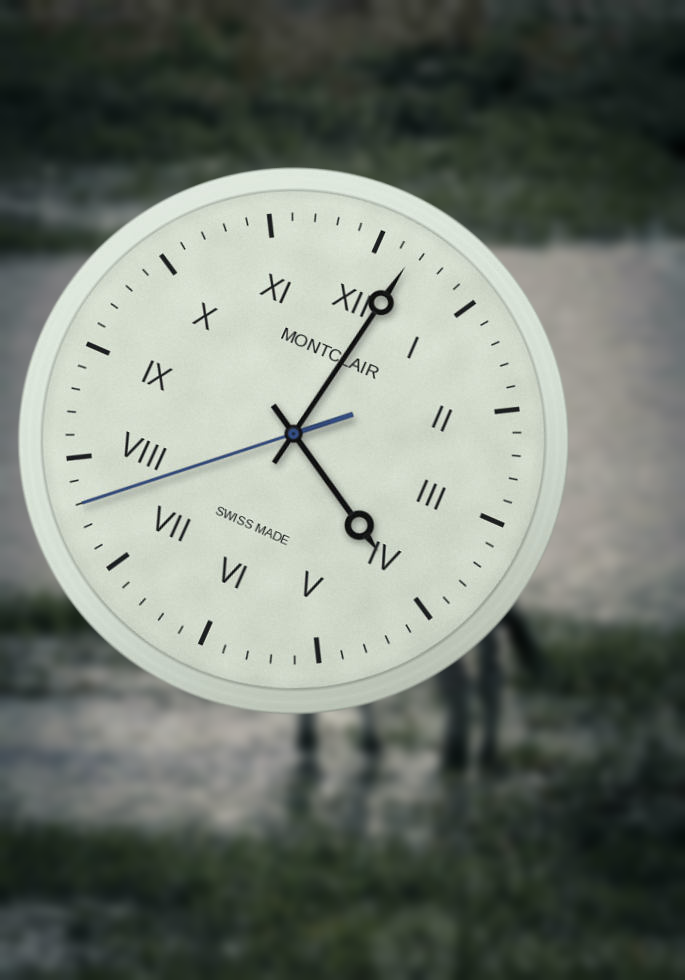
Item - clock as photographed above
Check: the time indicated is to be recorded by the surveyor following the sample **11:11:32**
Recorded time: **4:01:38**
